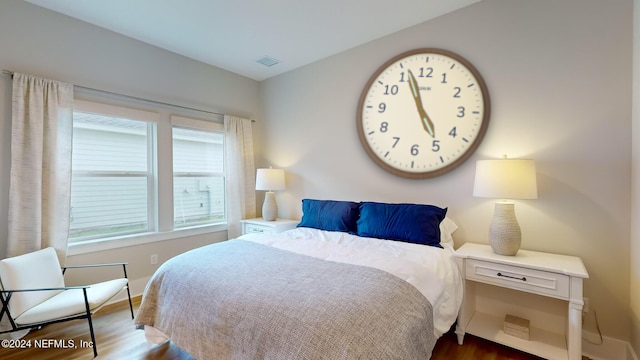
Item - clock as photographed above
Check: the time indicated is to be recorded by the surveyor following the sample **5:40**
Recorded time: **4:56**
